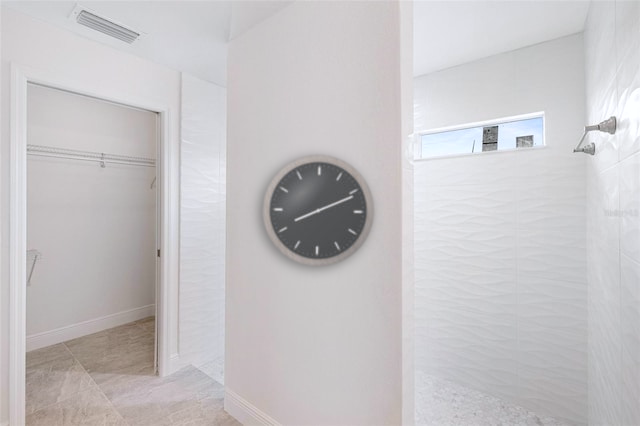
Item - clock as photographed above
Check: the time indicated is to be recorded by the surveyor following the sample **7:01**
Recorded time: **8:11**
